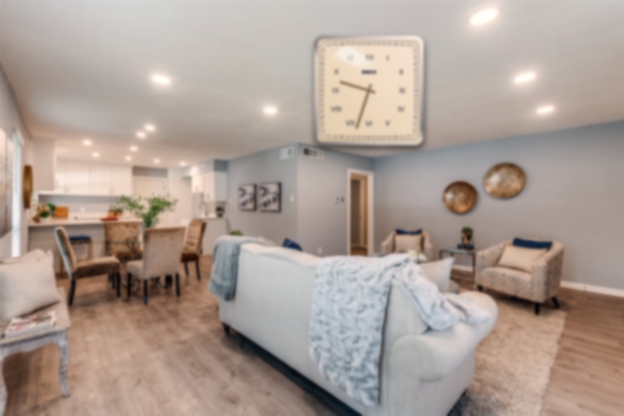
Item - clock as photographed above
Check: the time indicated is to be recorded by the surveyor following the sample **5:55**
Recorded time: **9:33**
